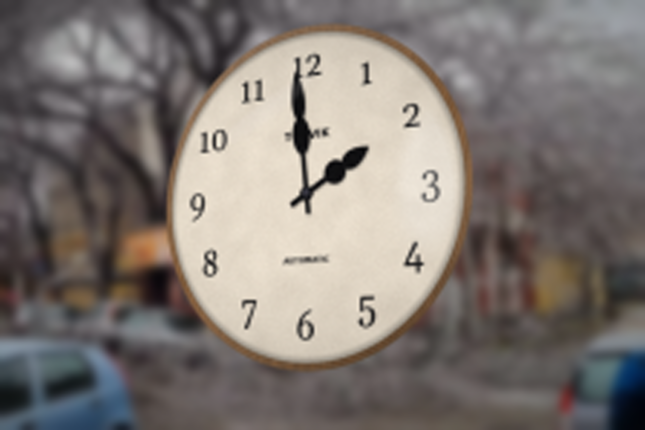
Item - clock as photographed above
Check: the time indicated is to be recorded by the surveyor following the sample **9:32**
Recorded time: **1:59**
